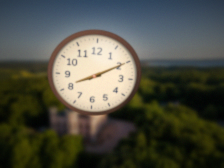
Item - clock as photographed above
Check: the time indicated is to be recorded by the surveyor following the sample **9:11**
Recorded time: **8:10**
